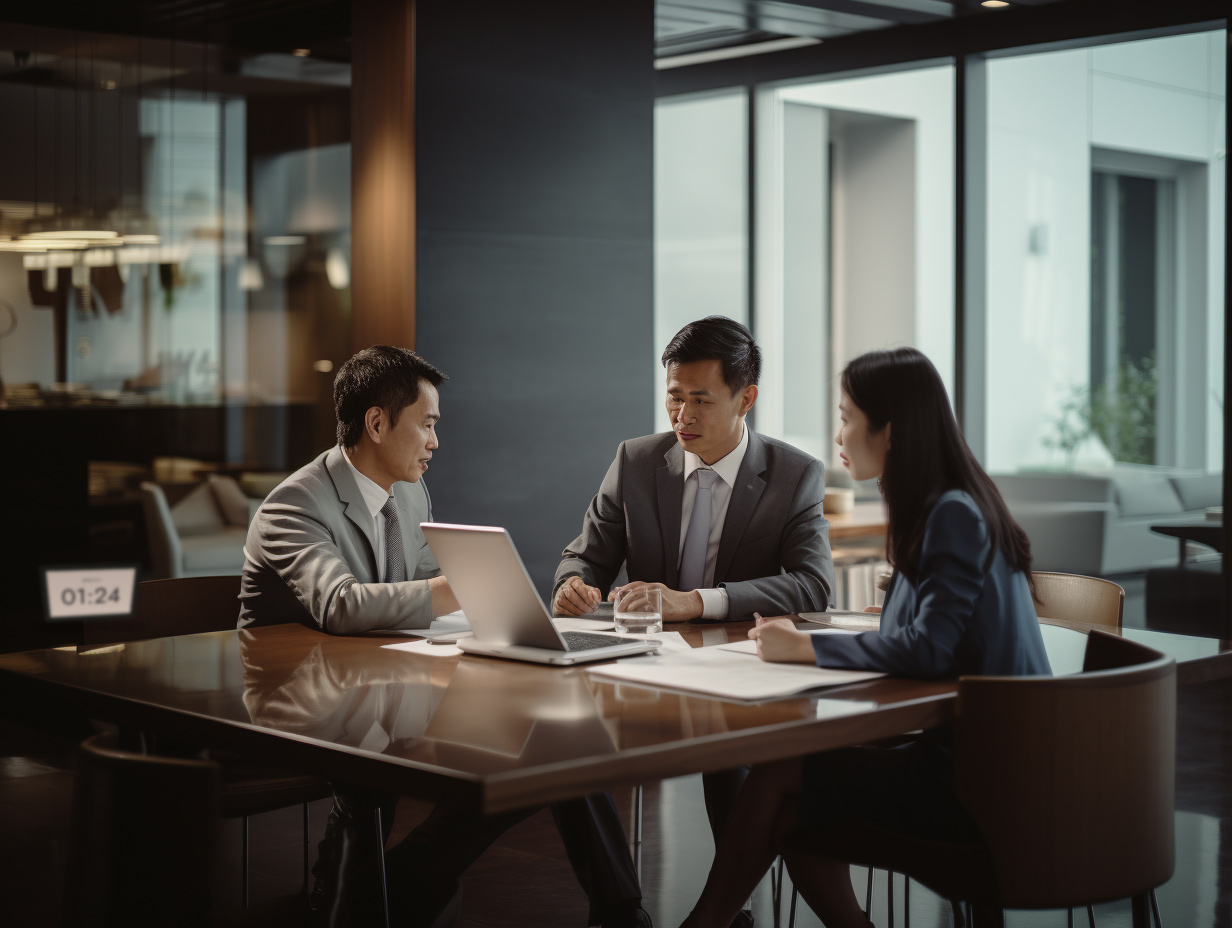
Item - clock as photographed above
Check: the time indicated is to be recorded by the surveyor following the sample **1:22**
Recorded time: **1:24**
